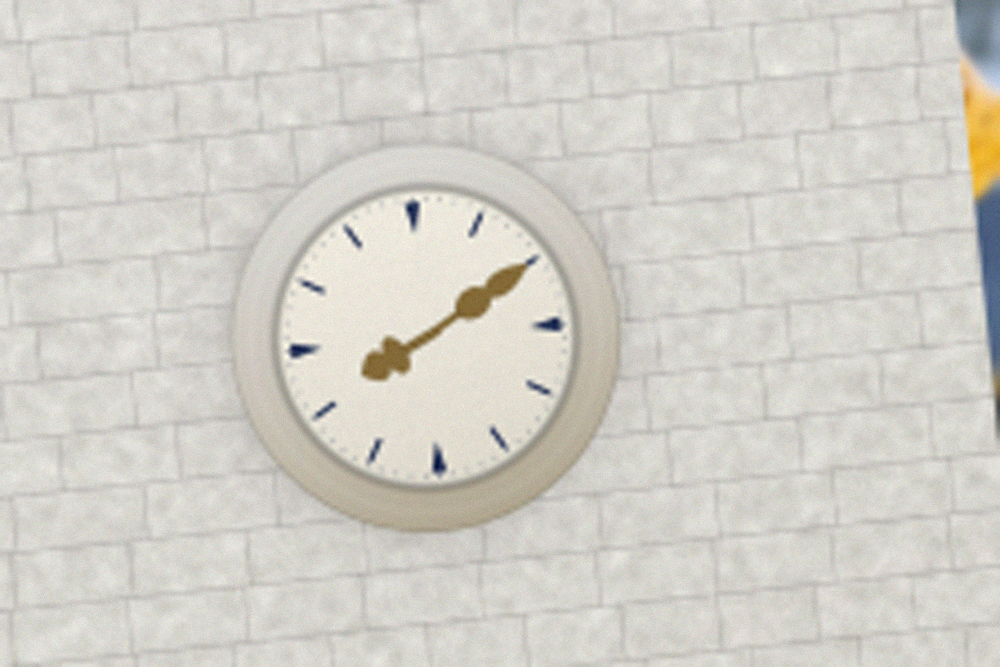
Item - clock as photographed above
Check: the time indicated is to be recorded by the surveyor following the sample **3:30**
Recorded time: **8:10**
